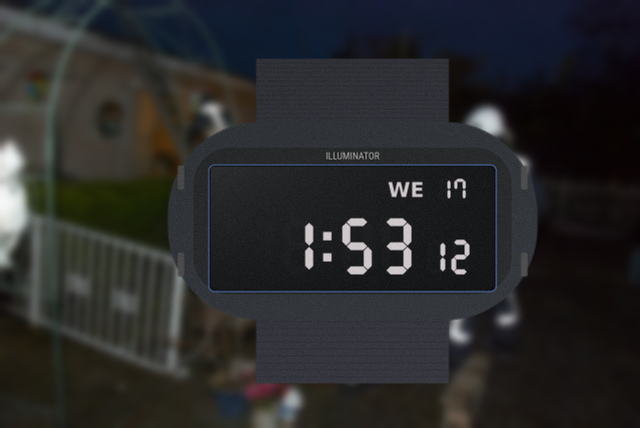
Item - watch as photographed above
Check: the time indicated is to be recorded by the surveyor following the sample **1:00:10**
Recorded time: **1:53:12**
